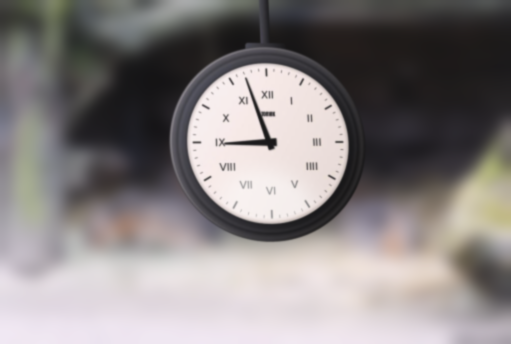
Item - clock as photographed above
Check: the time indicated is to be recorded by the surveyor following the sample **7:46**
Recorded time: **8:57**
